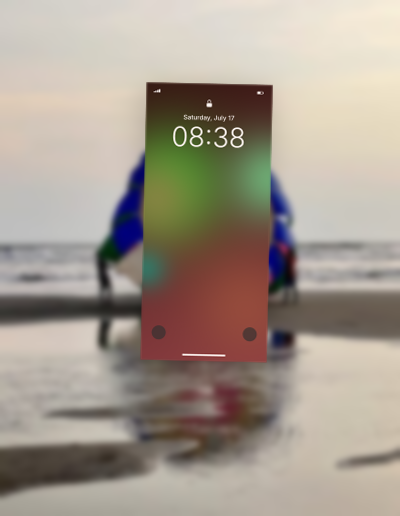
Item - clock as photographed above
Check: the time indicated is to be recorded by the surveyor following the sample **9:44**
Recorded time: **8:38**
